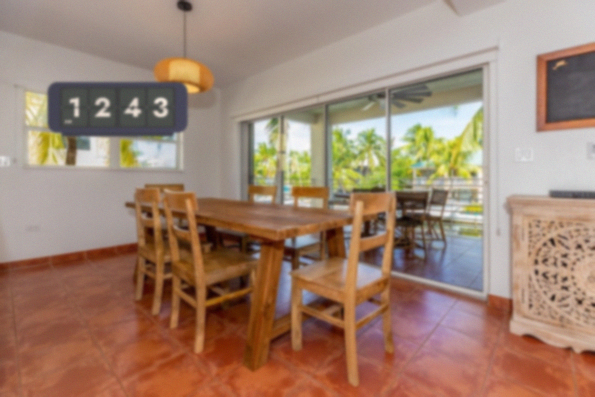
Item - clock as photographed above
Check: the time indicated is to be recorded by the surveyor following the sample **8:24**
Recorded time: **12:43**
